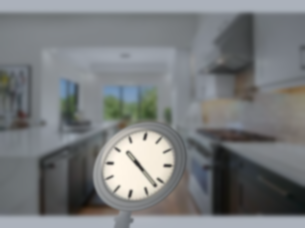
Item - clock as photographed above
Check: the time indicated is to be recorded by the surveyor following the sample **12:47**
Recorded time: **10:22**
